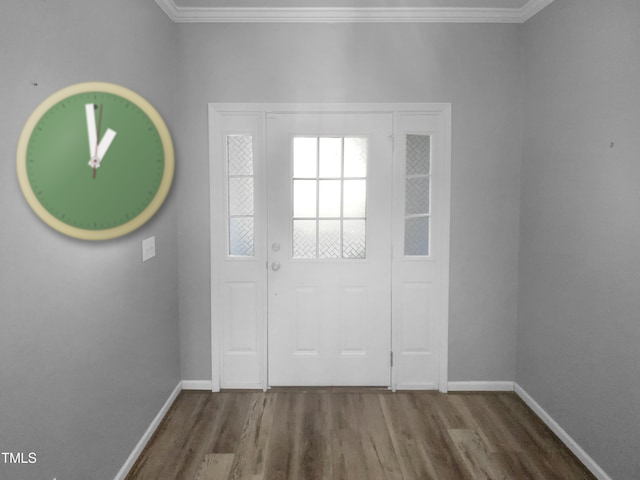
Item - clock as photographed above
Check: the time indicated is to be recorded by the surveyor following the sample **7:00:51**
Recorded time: **12:59:01**
